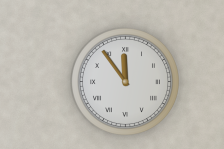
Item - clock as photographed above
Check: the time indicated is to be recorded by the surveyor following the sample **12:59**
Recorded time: **11:54**
